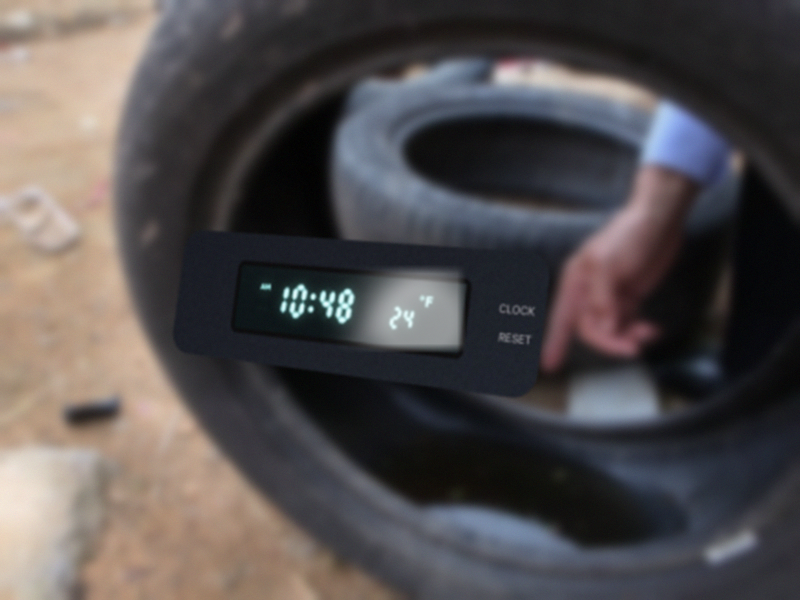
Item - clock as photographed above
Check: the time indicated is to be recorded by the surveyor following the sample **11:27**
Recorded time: **10:48**
